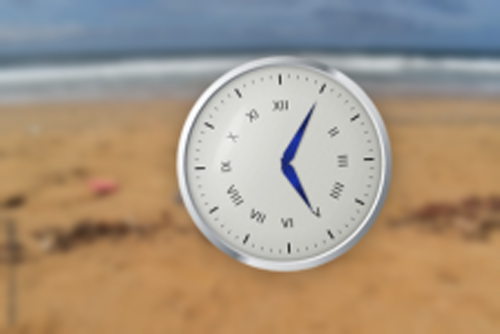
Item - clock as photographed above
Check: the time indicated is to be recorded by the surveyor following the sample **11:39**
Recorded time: **5:05**
